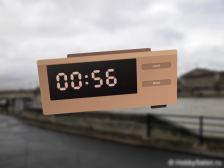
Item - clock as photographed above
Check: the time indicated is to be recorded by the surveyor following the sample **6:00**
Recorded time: **0:56**
